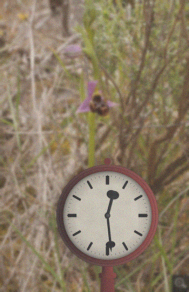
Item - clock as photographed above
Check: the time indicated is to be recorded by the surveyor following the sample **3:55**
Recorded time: **12:29**
